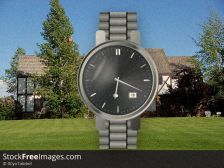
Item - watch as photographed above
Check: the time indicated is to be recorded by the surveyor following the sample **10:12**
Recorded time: **6:19**
